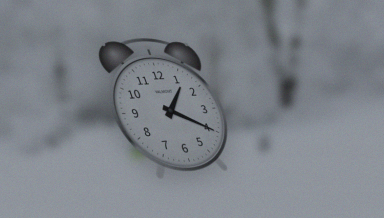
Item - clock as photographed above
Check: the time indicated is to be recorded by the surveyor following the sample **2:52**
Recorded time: **1:20**
